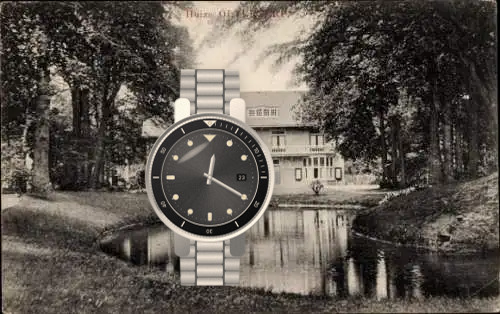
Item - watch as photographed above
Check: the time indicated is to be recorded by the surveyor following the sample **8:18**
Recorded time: **12:20**
